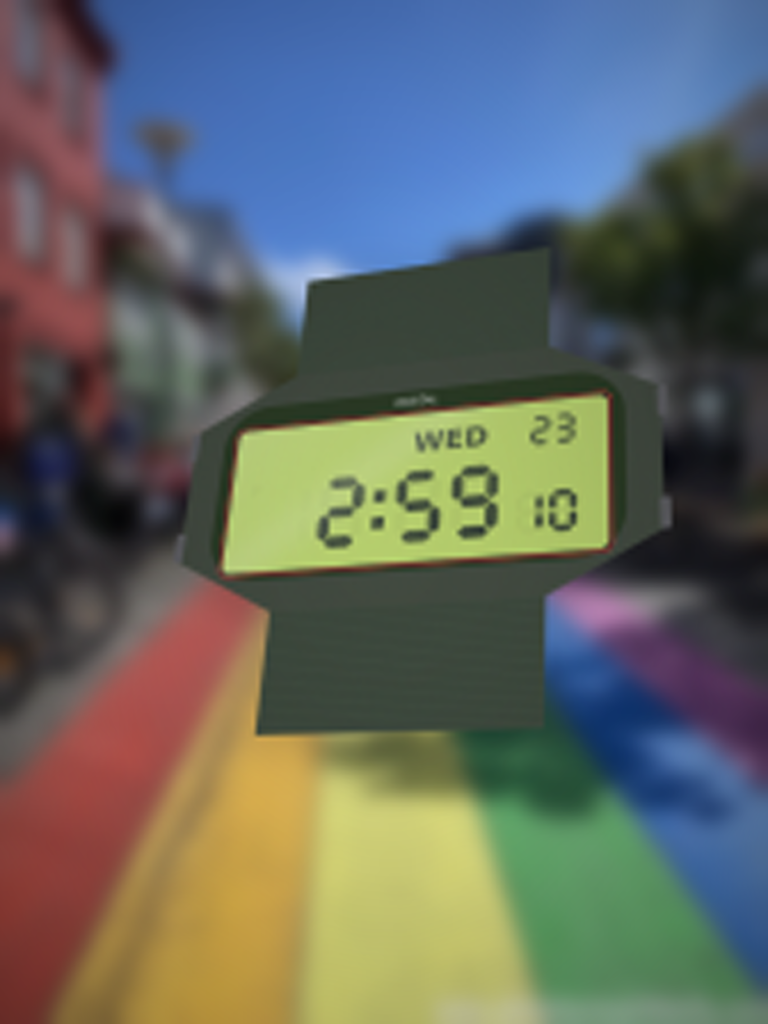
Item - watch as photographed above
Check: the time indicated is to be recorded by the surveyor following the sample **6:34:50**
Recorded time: **2:59:10**
